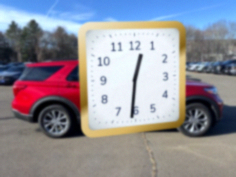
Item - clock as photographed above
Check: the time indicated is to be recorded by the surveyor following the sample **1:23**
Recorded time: **12:31**
